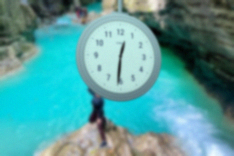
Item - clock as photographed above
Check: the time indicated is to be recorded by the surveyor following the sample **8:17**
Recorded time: **12:31**
